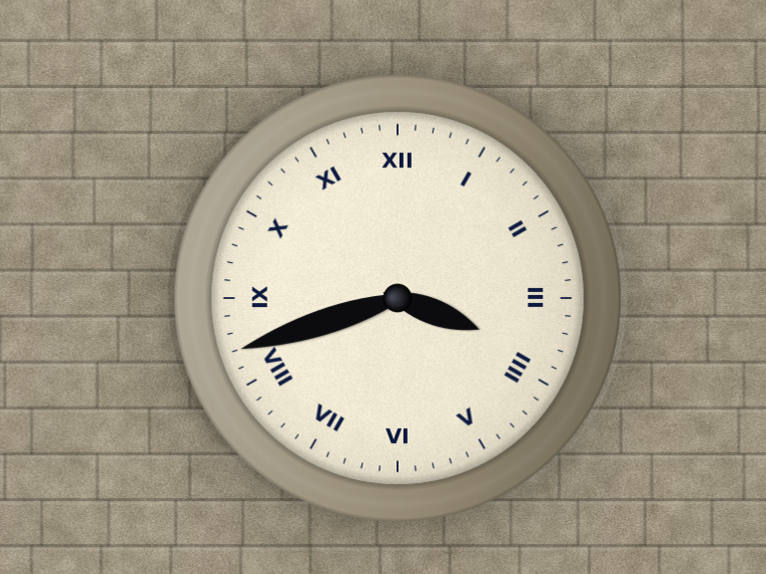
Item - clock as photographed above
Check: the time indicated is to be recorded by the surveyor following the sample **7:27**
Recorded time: **3:42**
